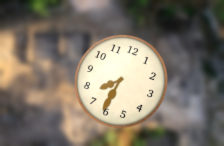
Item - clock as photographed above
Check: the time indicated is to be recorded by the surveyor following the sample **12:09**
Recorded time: **7:31**
